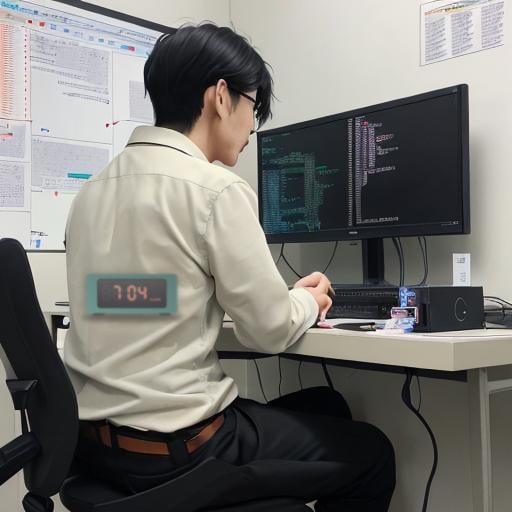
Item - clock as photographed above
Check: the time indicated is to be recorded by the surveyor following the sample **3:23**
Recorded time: **7:04**
